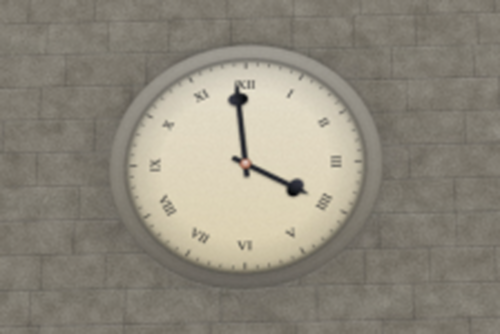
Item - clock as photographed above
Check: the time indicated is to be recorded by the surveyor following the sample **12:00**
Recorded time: **3:59**
